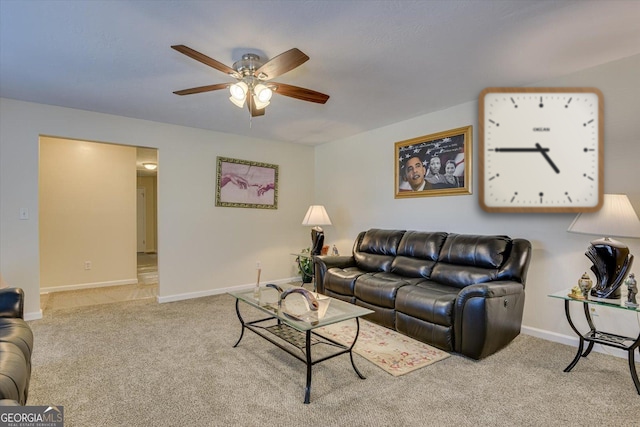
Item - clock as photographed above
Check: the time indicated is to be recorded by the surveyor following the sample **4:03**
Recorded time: **4:45**
